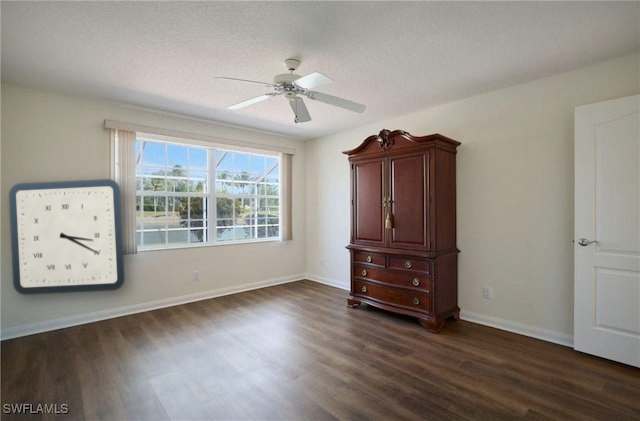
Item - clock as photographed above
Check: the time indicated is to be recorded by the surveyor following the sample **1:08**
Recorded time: **3:20**
